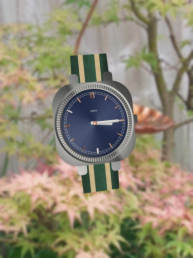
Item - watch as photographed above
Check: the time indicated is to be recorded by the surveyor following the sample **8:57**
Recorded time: **3:15**
